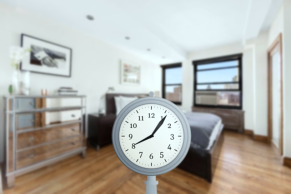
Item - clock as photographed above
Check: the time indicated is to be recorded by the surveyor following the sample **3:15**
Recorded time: **8:06**
